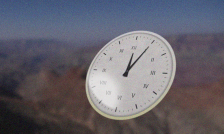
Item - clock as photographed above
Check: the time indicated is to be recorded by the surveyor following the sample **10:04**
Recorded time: **12:05**
